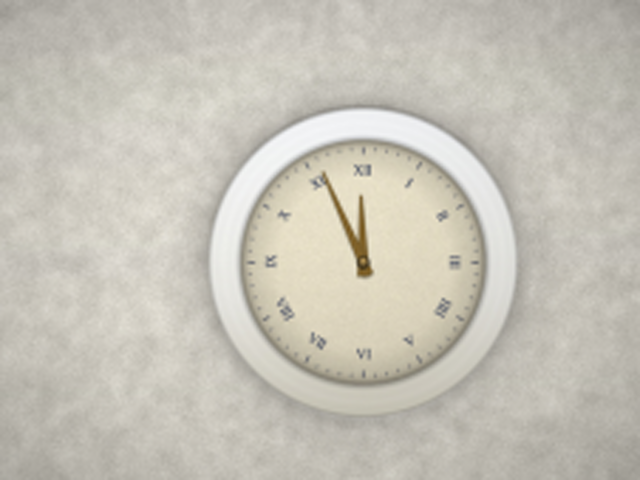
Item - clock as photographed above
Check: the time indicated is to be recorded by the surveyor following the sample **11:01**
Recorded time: **11:56**
